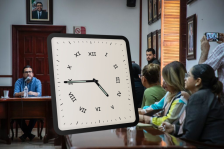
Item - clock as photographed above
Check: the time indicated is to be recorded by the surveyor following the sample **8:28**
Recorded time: **4:45**
